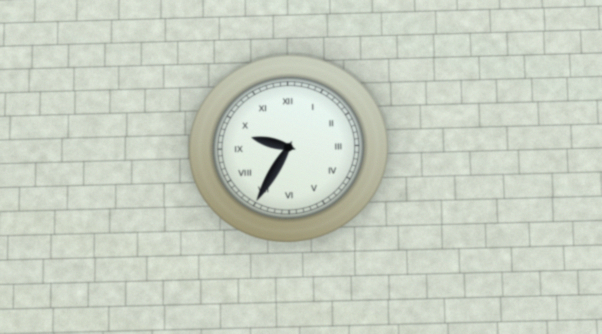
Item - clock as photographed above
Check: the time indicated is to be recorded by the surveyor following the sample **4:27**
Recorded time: **9:35**
